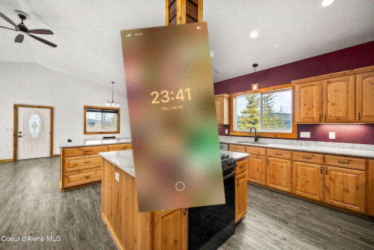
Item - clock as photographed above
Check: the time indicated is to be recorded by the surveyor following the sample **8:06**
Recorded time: **23:41**
